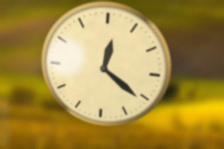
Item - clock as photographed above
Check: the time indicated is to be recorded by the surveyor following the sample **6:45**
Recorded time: **12:21**
